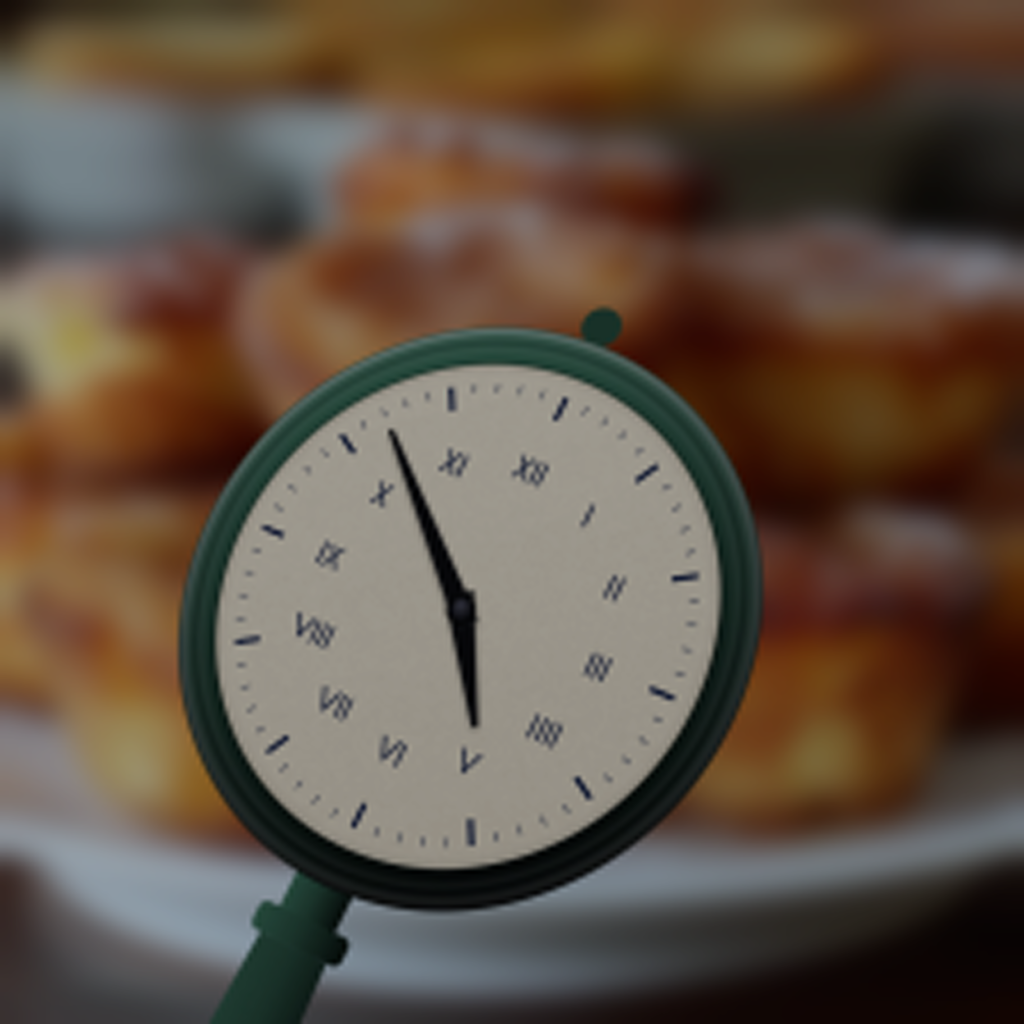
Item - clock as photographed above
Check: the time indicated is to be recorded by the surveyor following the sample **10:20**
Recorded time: **4:52**
